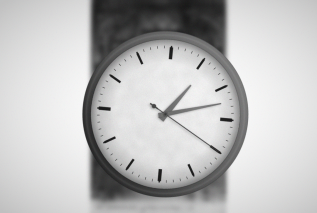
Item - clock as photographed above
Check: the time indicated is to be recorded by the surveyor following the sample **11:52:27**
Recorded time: **1:12:20**
